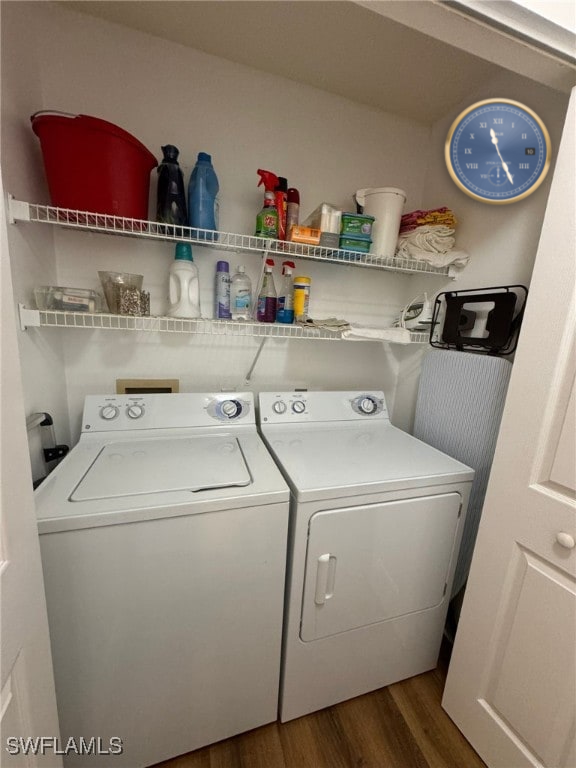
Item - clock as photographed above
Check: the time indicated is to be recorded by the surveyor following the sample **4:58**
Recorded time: **11:26**
